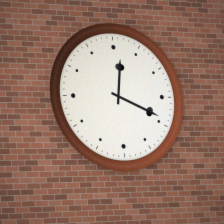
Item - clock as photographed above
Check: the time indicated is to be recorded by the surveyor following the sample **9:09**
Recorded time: **12:19**
